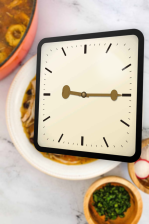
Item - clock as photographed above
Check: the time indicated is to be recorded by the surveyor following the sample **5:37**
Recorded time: **9:15**
